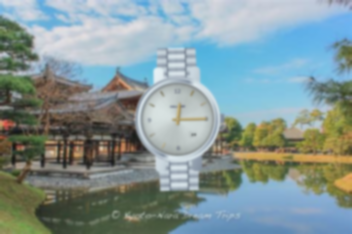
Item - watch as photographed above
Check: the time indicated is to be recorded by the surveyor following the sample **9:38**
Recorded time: **12:15**
